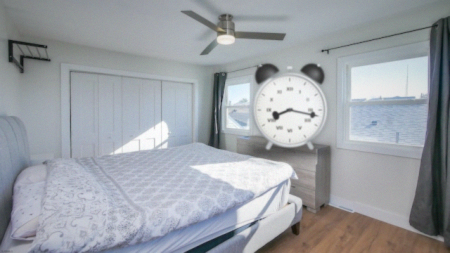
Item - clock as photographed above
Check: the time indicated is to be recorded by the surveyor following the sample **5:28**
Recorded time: **8:17**
